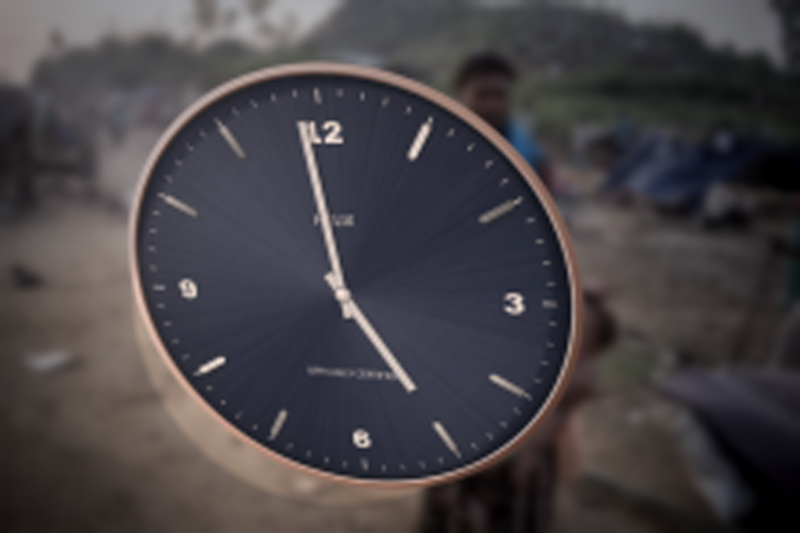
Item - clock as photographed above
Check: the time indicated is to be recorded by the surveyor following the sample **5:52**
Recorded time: **4:59**
